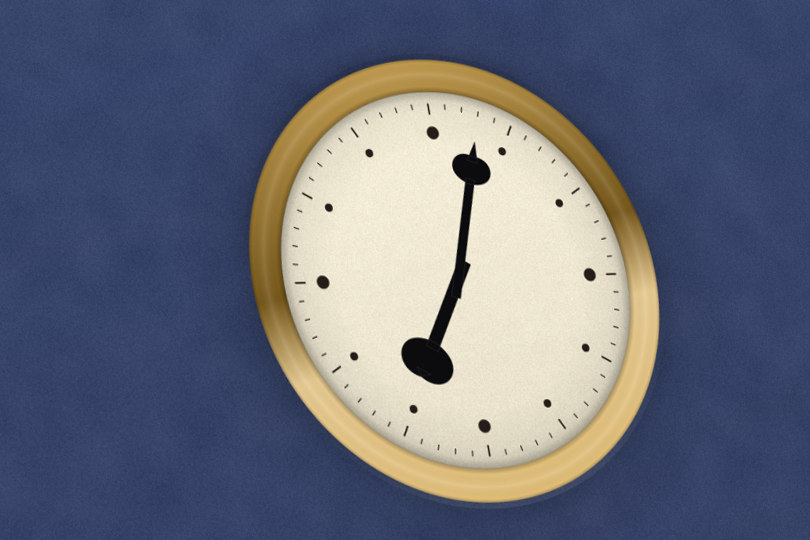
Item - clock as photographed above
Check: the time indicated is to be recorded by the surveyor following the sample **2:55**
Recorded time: **7:03**
